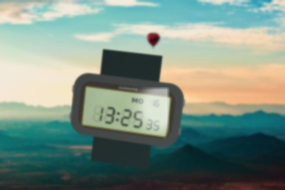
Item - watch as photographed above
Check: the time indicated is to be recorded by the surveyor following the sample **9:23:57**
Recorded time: **13:25:35**
